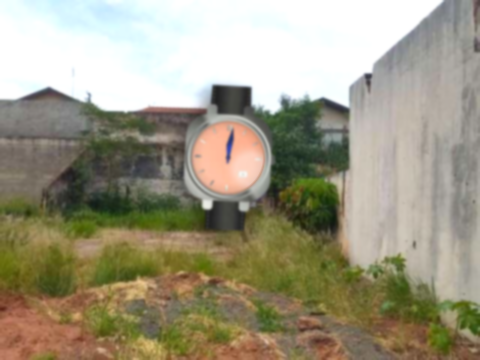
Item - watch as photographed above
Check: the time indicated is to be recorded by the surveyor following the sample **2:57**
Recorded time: **12:01**
